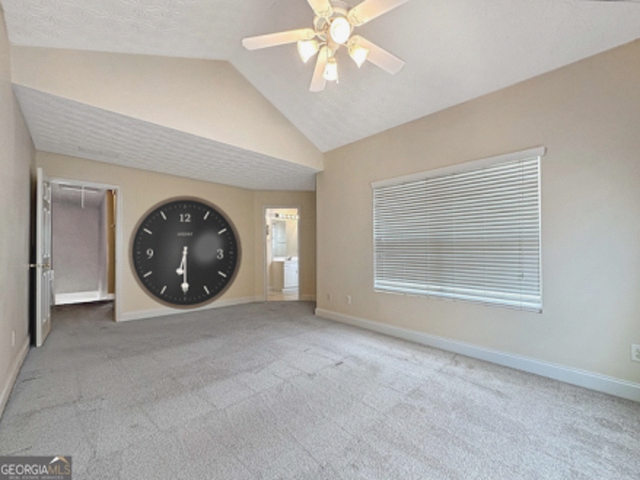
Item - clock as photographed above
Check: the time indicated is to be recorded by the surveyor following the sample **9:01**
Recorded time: **6:30**
